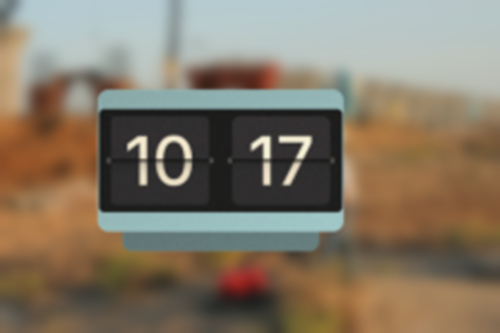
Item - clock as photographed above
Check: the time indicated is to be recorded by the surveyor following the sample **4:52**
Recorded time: **10:17**
